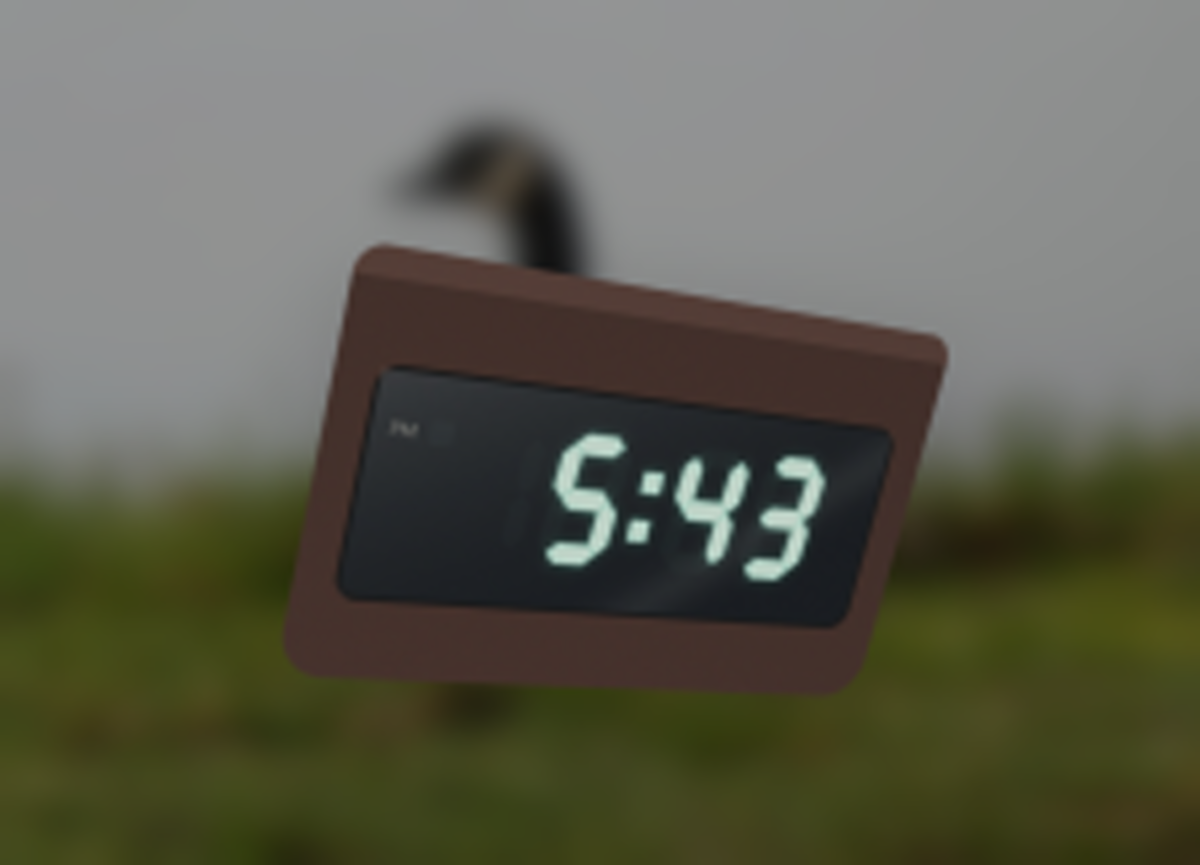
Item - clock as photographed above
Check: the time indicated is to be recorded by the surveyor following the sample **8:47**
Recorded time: **5:43**
